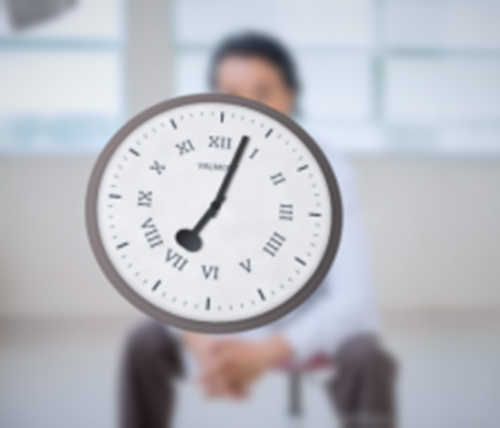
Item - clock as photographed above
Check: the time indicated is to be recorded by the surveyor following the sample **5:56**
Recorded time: **7:03**
